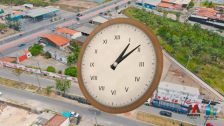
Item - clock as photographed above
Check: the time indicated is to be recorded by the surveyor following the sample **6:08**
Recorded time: **1:09**
